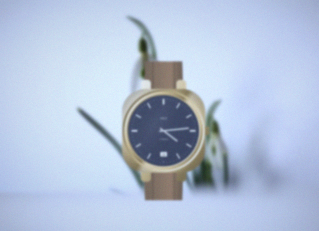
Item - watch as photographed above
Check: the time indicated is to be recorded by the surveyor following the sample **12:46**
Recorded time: **4:14**
